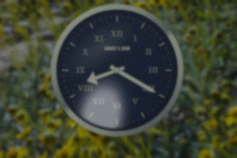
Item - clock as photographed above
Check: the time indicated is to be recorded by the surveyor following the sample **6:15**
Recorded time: **8:20**
